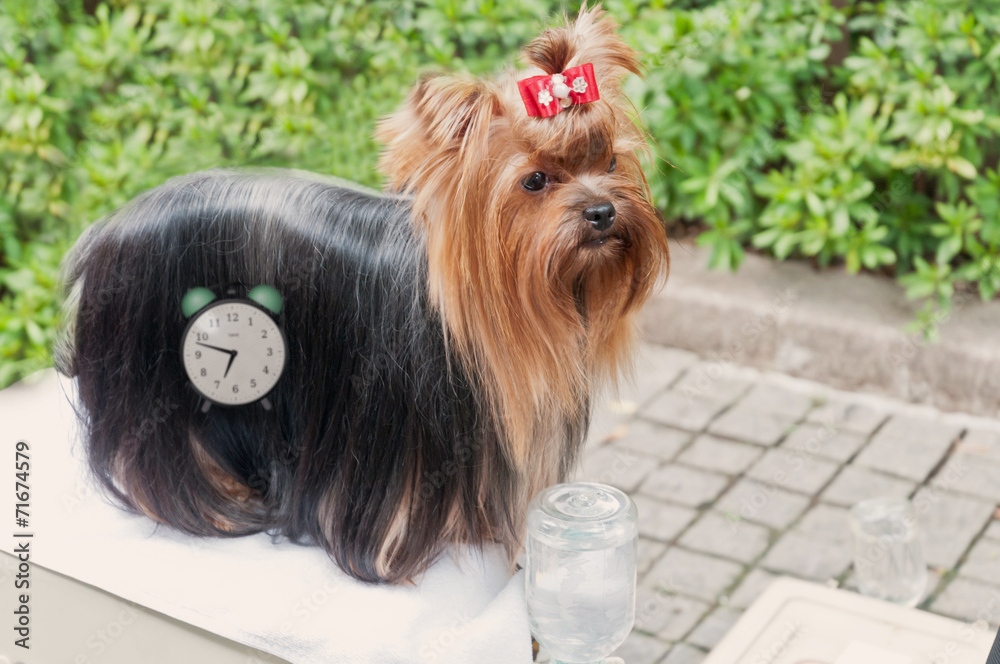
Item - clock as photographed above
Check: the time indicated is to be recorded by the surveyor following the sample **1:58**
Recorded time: **6:48**
